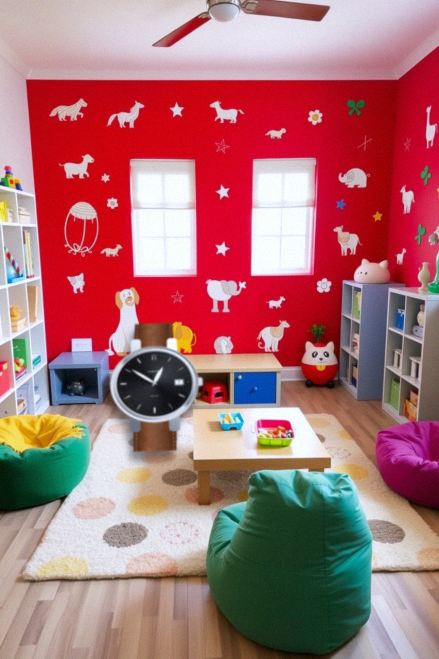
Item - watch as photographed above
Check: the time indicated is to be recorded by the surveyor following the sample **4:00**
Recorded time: **12:51**
